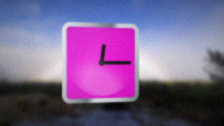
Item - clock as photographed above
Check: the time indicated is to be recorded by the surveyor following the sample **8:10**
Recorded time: **12:15**
